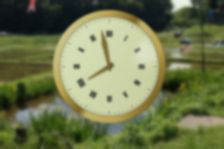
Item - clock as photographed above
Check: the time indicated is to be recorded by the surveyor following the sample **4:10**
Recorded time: **7:58**
